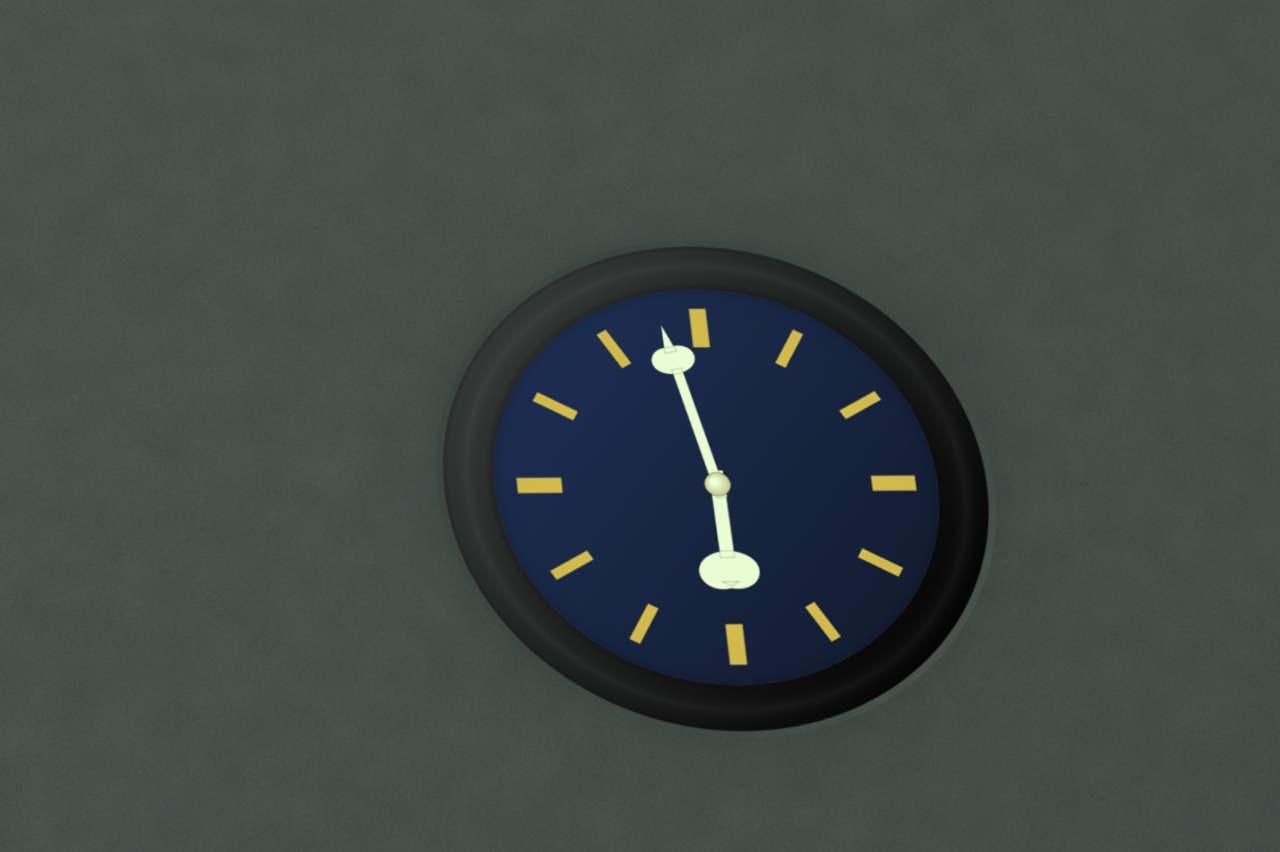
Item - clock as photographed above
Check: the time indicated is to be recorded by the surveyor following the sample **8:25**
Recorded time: **5:58**
